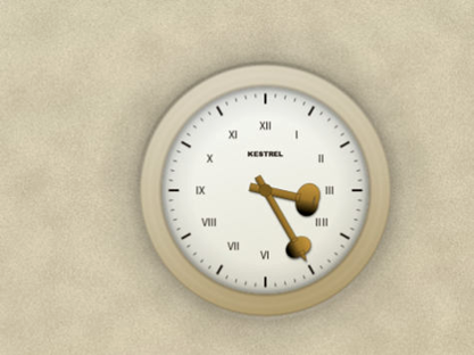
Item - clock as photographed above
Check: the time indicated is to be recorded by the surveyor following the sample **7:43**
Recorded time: **3:25**
